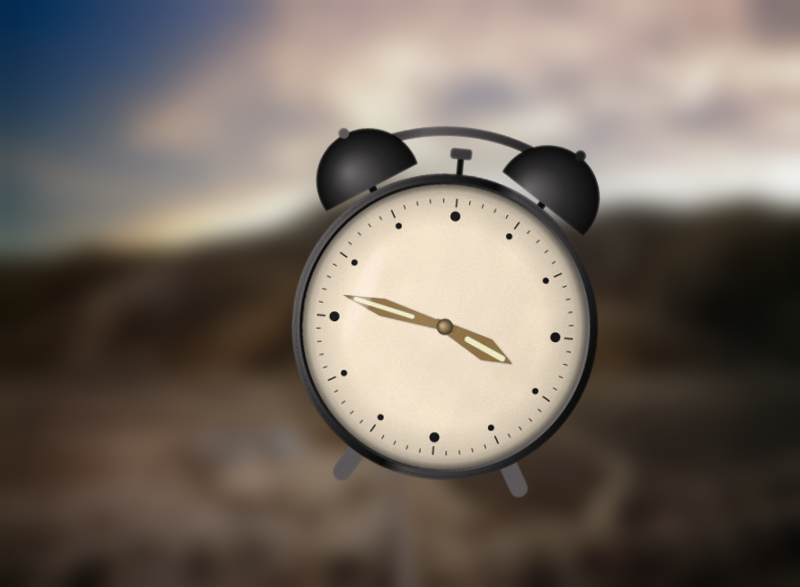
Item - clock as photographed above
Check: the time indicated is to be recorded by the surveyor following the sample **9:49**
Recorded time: **3:47**
